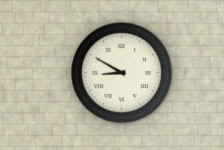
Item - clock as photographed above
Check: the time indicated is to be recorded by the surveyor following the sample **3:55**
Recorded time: **8:50**
